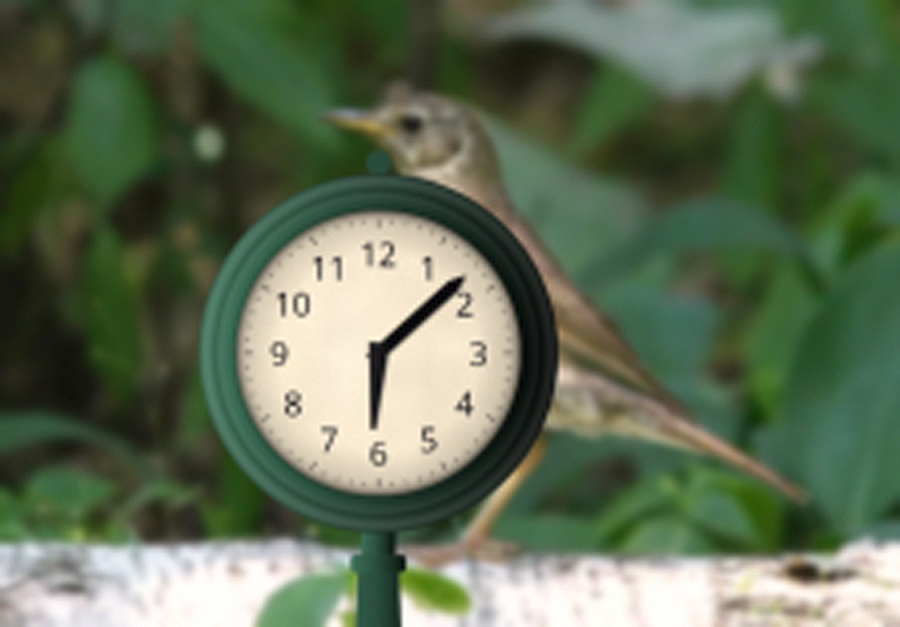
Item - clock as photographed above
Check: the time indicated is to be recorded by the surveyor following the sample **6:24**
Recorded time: **6:08**
